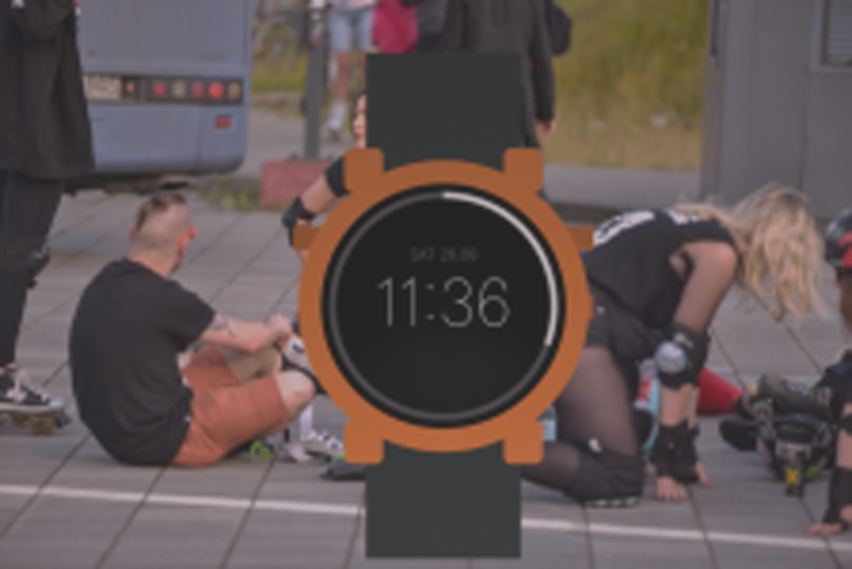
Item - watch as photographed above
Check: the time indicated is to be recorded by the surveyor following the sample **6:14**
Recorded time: **11:36**
